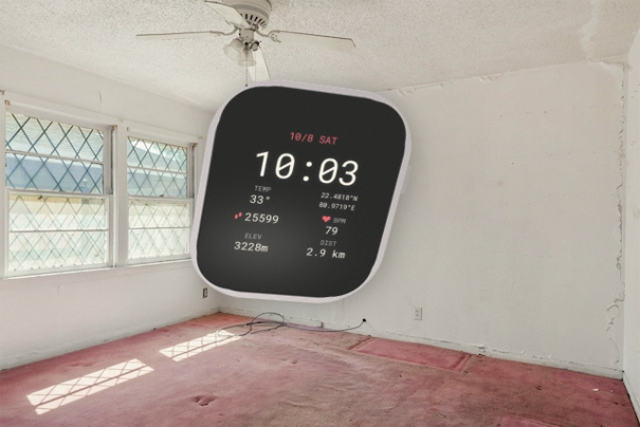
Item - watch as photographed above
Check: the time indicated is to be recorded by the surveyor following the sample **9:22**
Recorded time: **10:03**
